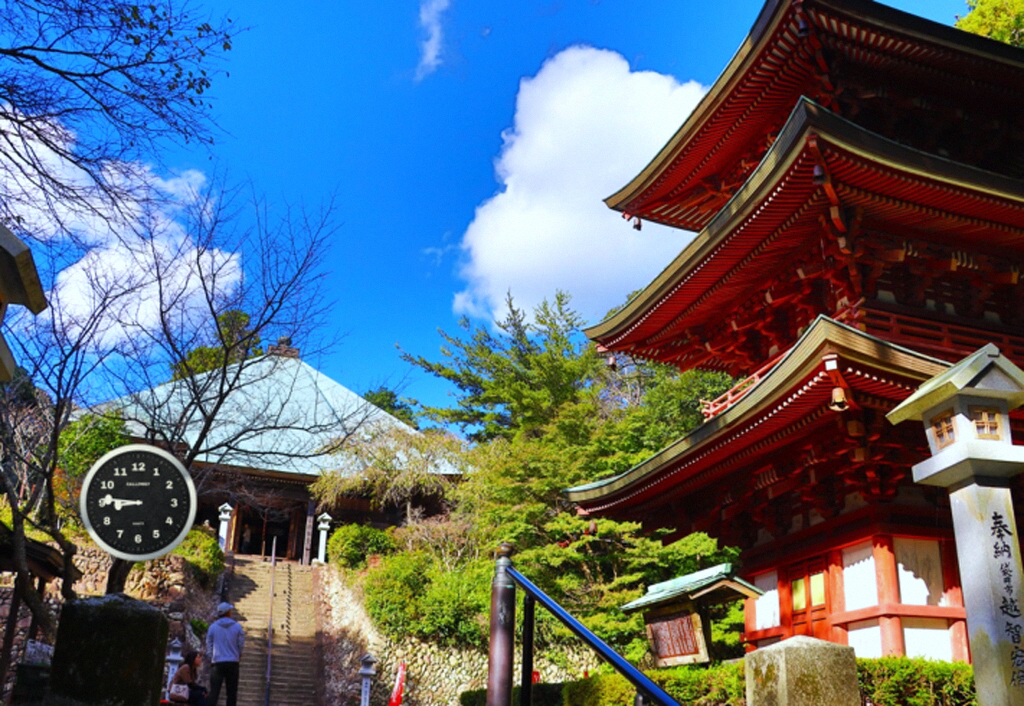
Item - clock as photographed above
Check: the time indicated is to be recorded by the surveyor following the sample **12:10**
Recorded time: **8:46**
